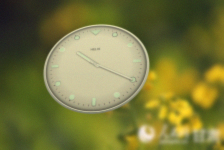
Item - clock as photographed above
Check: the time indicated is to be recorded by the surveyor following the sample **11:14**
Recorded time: **10:20**
